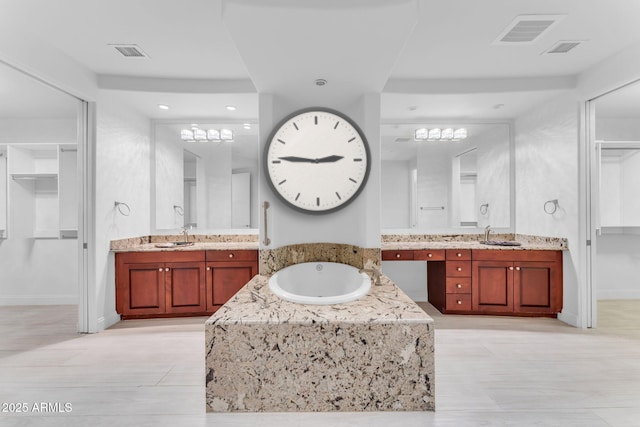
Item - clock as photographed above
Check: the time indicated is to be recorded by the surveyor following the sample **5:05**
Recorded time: **2:46**
